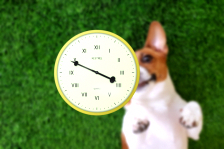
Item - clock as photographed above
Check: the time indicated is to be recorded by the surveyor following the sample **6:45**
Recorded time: **3:49**
